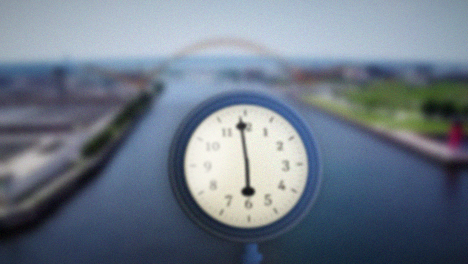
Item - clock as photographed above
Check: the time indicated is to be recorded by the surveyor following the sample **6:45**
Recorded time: **5:59**
